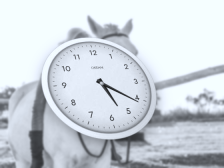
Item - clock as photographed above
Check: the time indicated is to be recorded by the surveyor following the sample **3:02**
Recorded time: **5:21**
